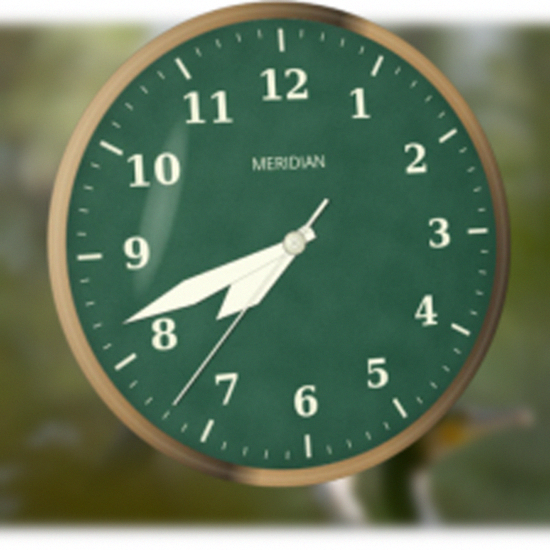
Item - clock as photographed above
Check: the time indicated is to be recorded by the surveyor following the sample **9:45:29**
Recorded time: **7:41:37**
